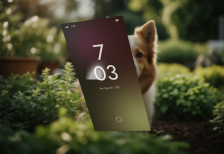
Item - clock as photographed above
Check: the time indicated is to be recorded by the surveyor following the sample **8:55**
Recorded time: **7:03**
